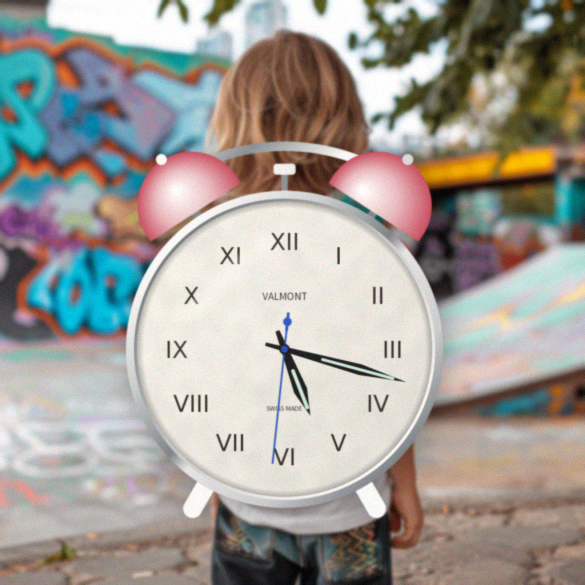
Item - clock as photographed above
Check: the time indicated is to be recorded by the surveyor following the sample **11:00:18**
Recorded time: **5:17:31**
